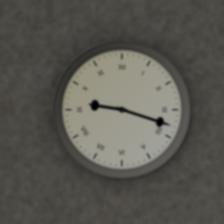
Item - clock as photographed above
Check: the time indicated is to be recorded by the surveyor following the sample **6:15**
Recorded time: **9:18**
